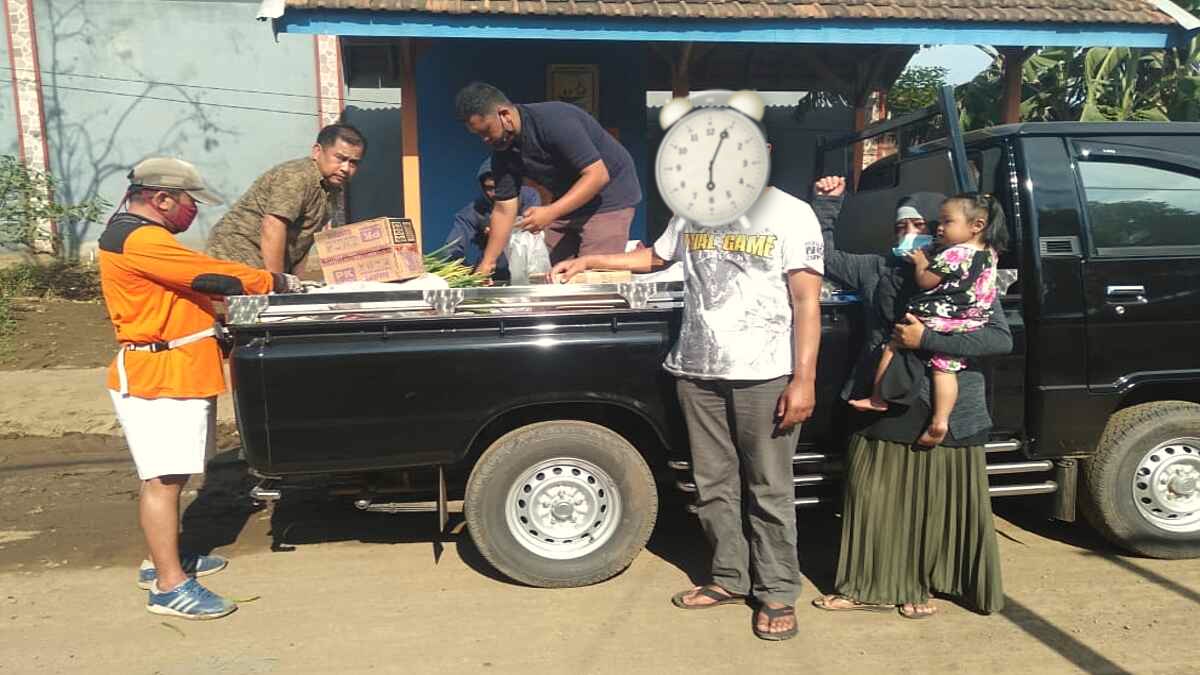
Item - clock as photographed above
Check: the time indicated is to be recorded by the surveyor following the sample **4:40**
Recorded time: **6:04**
